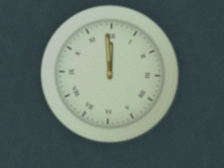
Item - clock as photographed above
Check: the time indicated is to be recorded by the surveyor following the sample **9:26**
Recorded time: **11:59**
